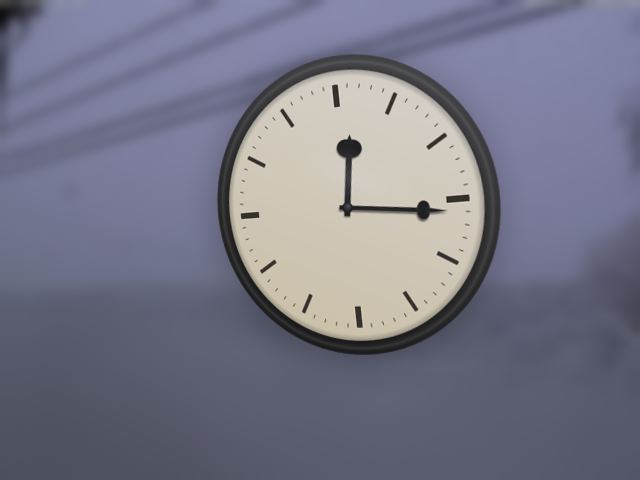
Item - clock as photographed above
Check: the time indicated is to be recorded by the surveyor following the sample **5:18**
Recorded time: **12:16**
